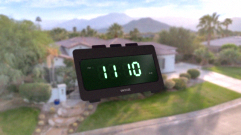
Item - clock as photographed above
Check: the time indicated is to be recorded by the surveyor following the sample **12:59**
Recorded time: **11:10**
